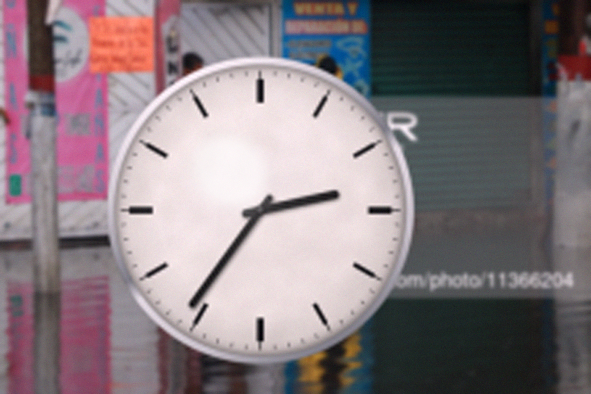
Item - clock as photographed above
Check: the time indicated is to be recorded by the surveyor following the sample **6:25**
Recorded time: **2:36**
